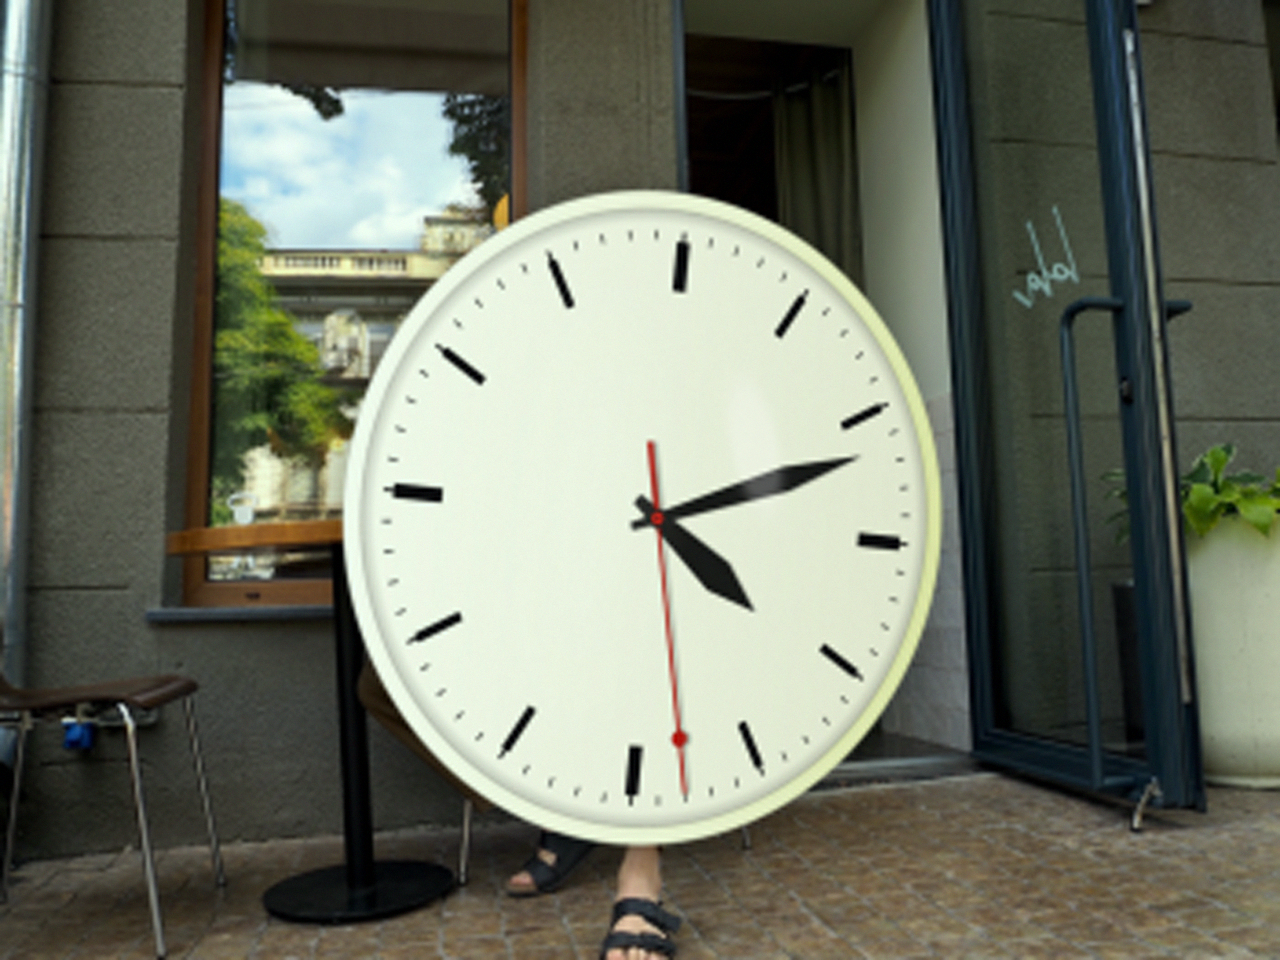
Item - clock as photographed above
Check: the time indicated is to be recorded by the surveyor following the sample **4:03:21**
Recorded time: **4:11:28**
